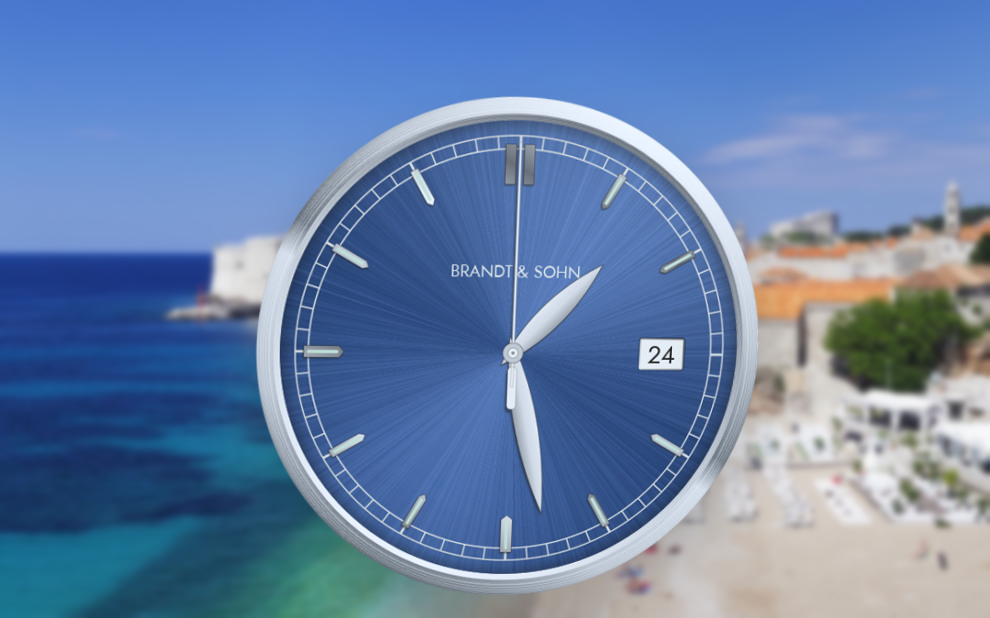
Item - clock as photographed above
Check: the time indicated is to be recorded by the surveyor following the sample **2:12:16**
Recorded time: **1:28:00**
